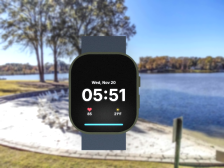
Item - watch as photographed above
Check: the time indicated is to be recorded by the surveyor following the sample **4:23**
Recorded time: **5:51**
